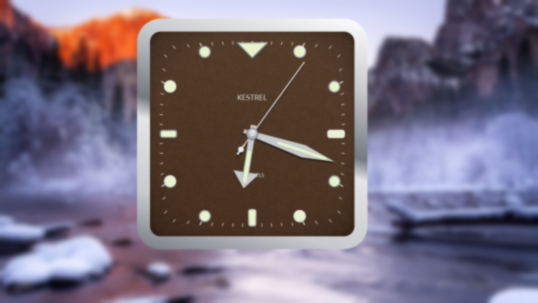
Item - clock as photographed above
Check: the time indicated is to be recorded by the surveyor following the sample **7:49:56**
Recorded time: **6:18:06**
